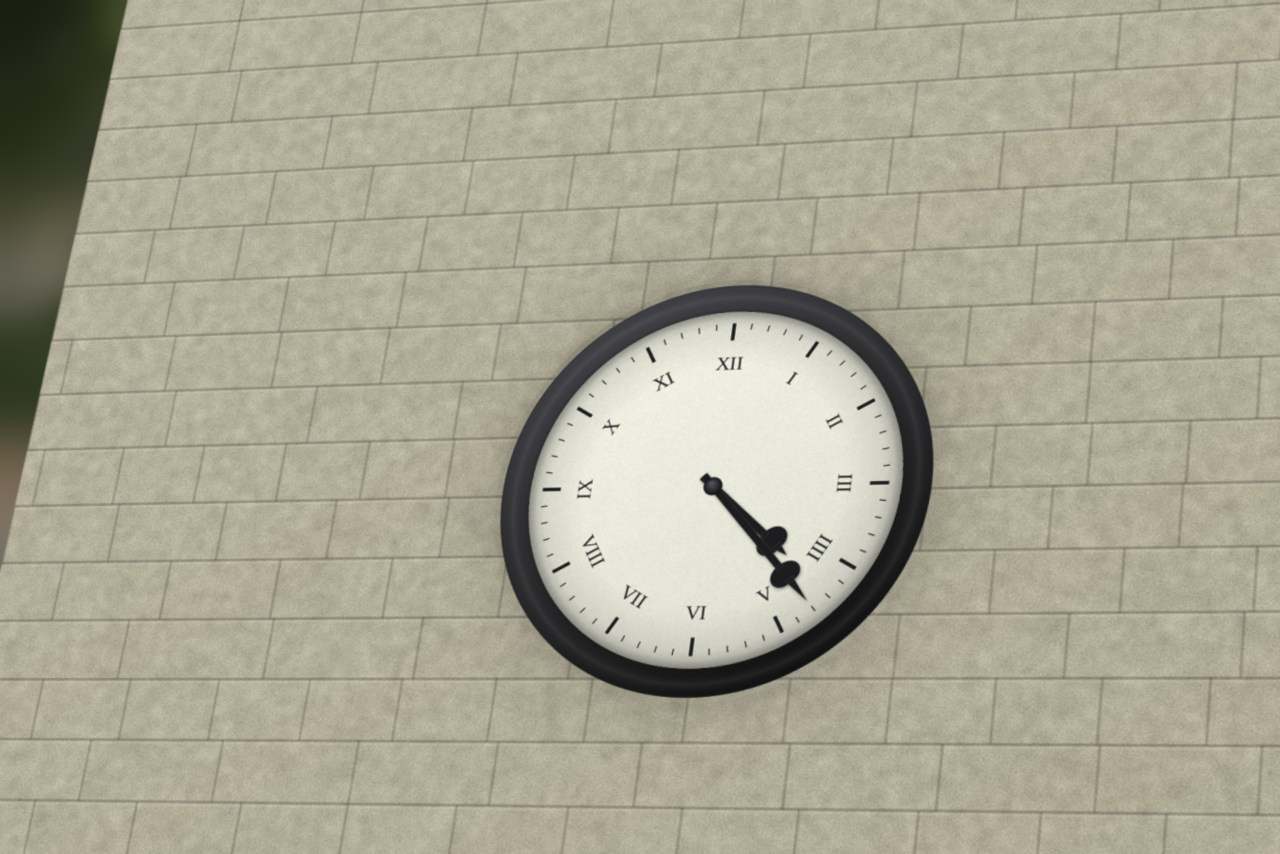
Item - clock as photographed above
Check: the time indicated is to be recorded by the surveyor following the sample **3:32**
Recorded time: **4:23**
